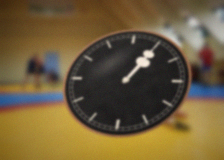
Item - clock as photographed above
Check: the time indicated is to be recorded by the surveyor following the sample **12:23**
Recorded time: **1:05**
